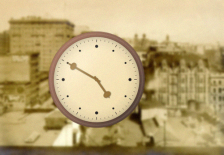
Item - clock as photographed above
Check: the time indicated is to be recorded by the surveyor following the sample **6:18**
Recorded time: **4:50**
